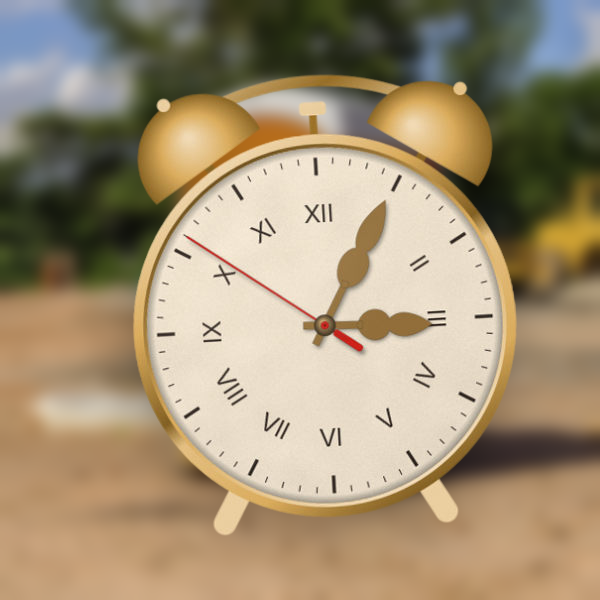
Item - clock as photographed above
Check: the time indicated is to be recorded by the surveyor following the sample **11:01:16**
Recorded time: **3:04:51**
